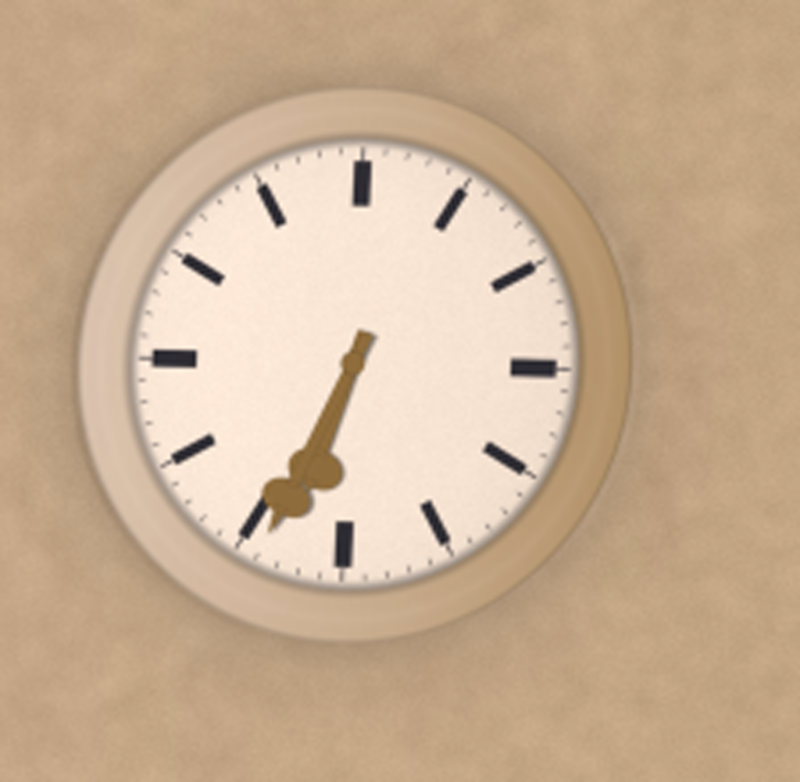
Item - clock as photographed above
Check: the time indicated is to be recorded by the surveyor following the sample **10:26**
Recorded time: **6:34**
